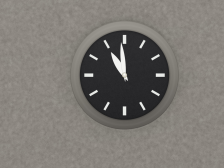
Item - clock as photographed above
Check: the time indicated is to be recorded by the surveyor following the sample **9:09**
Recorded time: **10:59**
